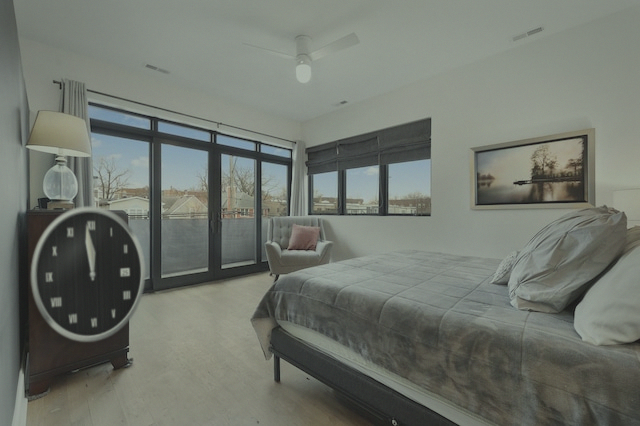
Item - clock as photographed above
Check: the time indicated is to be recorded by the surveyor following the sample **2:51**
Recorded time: **11:59**
